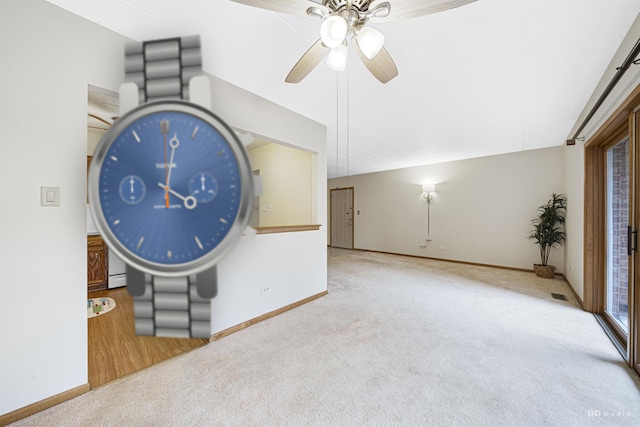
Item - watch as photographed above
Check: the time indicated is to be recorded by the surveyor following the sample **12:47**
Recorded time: **4:02**
